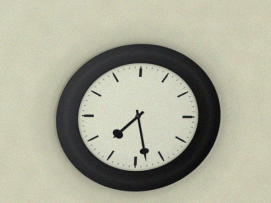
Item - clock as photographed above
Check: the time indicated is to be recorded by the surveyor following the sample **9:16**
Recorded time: **7:28**
